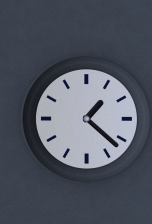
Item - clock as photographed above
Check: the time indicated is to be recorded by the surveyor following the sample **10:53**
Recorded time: **1:22**
